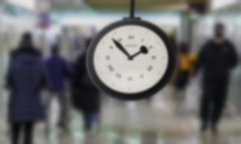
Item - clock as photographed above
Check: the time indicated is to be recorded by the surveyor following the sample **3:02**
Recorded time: **1:53**
